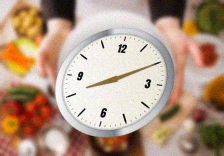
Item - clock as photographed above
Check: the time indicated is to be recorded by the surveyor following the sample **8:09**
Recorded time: **8:10**
